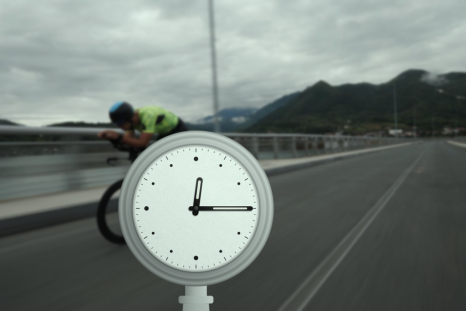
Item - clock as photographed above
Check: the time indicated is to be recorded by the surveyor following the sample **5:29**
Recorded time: **12:15**
